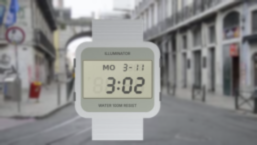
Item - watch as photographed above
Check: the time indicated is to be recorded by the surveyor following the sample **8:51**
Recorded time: **3:02**
